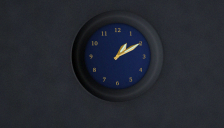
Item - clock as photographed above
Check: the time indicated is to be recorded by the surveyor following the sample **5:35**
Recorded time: **1:10**
